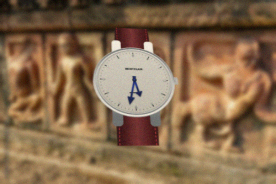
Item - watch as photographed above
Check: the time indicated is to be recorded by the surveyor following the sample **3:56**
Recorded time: **5:32**
